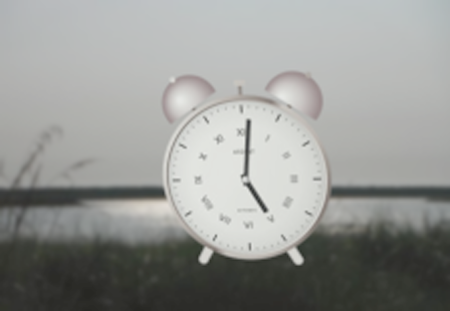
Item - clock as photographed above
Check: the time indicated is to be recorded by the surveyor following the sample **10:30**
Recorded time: **5:01**
